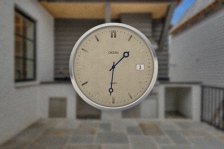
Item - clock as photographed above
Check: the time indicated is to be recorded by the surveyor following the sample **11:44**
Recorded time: **1:31**
